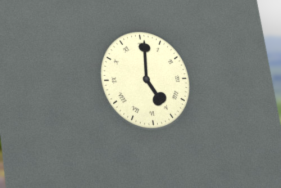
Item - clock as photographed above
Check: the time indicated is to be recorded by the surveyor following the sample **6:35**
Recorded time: **5:01**
